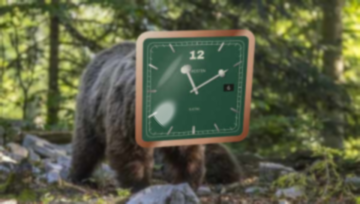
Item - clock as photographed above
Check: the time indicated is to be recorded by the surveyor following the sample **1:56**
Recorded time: **11:10**
